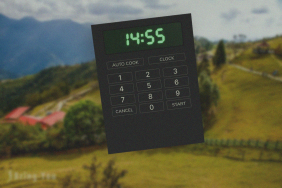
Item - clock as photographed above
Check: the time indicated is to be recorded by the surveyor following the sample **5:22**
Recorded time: **14:55**
